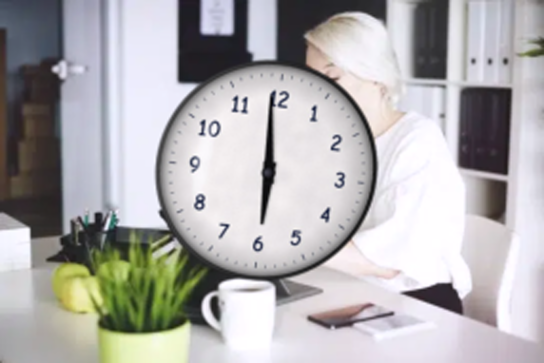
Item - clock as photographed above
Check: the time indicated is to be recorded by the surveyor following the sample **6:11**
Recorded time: **5:59**
